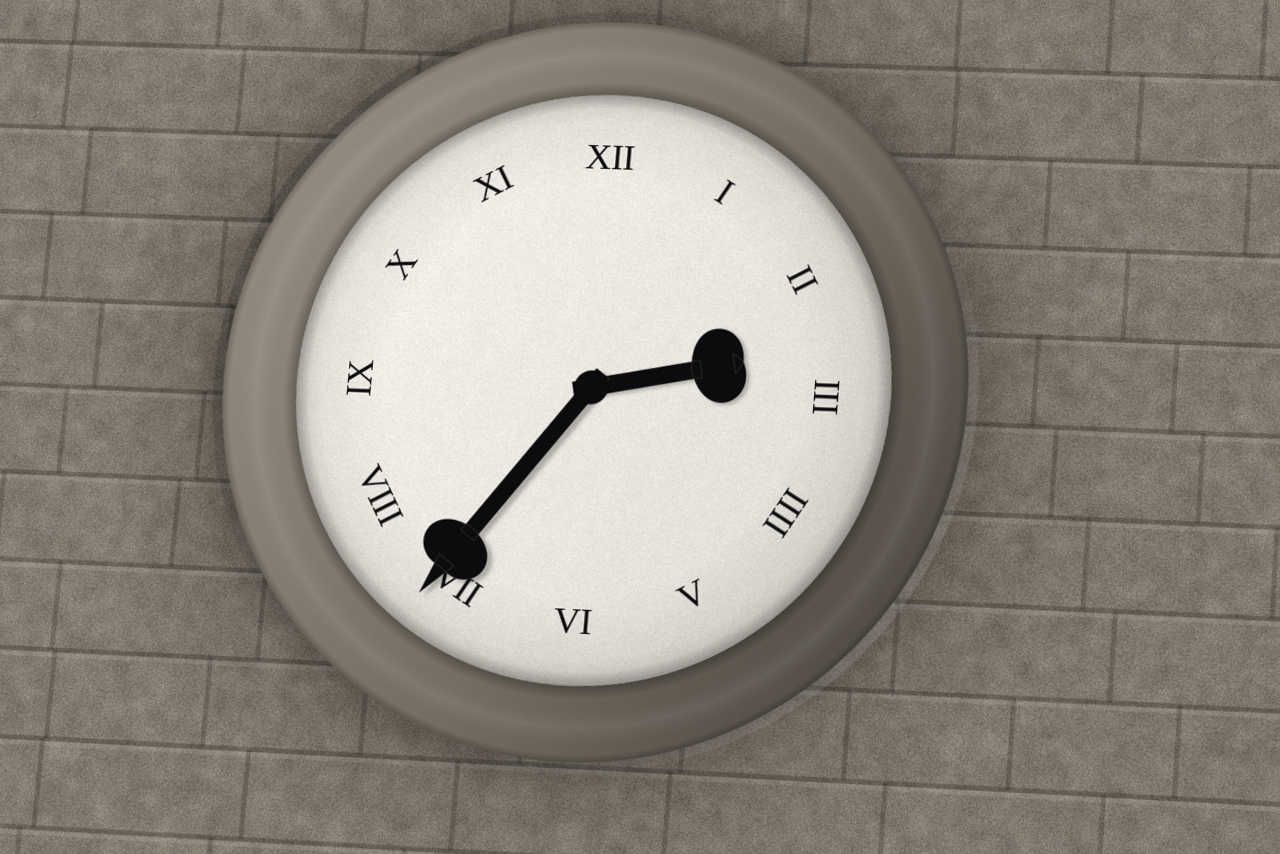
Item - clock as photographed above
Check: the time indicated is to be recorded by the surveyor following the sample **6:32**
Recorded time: **2:36**
